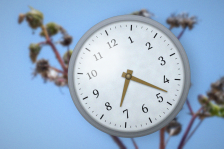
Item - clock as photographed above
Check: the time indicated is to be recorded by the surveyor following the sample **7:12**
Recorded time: **7:23**
